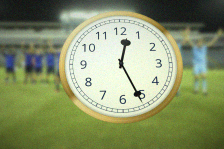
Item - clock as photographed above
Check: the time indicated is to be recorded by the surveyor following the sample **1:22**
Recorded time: **12:26**
